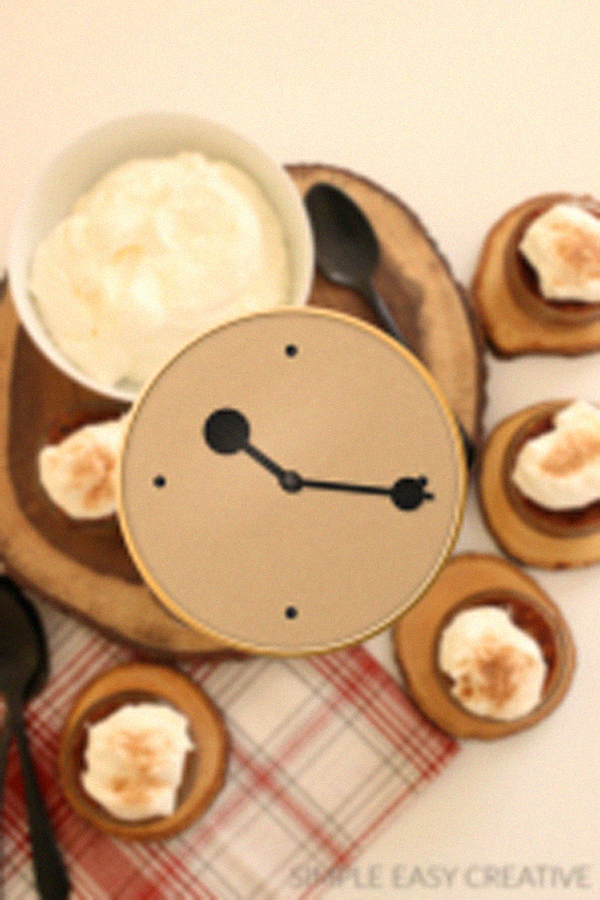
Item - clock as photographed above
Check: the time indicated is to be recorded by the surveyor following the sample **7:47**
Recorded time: **10:16**
